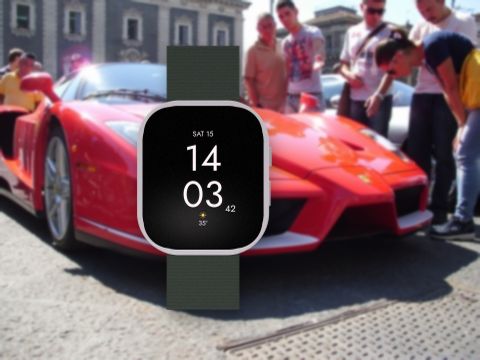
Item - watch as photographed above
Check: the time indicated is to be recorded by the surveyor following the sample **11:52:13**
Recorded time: **14:03:42**
